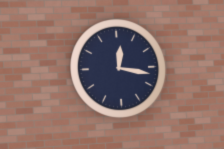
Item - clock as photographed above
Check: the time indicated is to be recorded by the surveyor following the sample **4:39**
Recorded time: **12:17**
